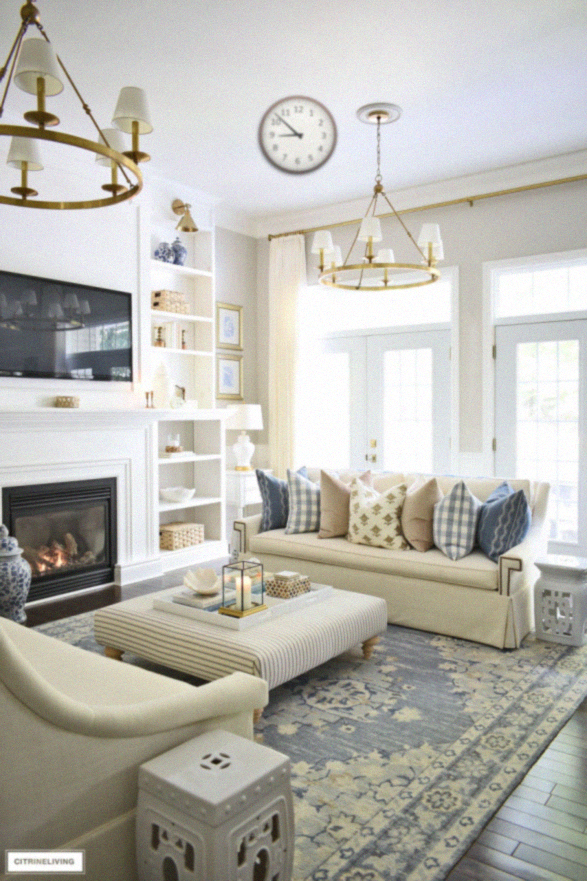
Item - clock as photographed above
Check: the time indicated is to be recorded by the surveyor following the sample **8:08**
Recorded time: **8:52**
